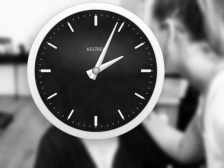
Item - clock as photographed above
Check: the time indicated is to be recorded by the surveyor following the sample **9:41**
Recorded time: **2:04**
